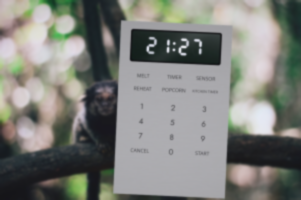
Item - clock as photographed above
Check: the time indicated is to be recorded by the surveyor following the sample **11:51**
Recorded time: **21:27**
